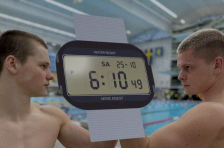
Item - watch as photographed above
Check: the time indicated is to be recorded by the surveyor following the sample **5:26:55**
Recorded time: **6:10:49**
